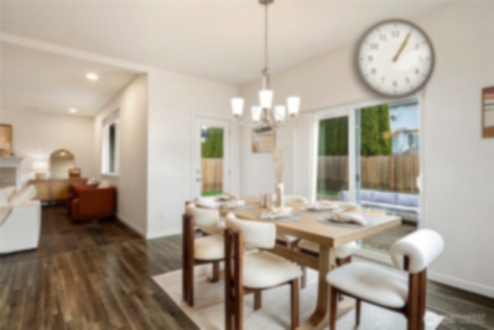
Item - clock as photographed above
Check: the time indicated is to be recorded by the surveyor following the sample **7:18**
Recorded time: **1:05**
